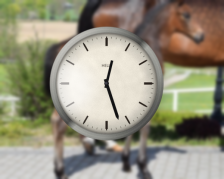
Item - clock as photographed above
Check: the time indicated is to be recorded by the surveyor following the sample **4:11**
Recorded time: **12:27**
